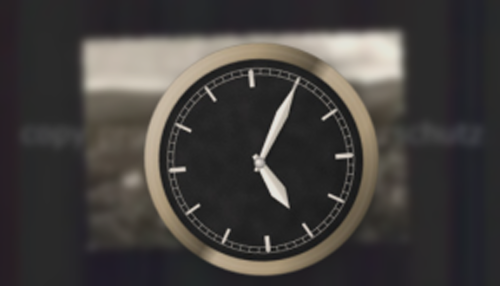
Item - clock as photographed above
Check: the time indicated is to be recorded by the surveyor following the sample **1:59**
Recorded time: **5:05**
